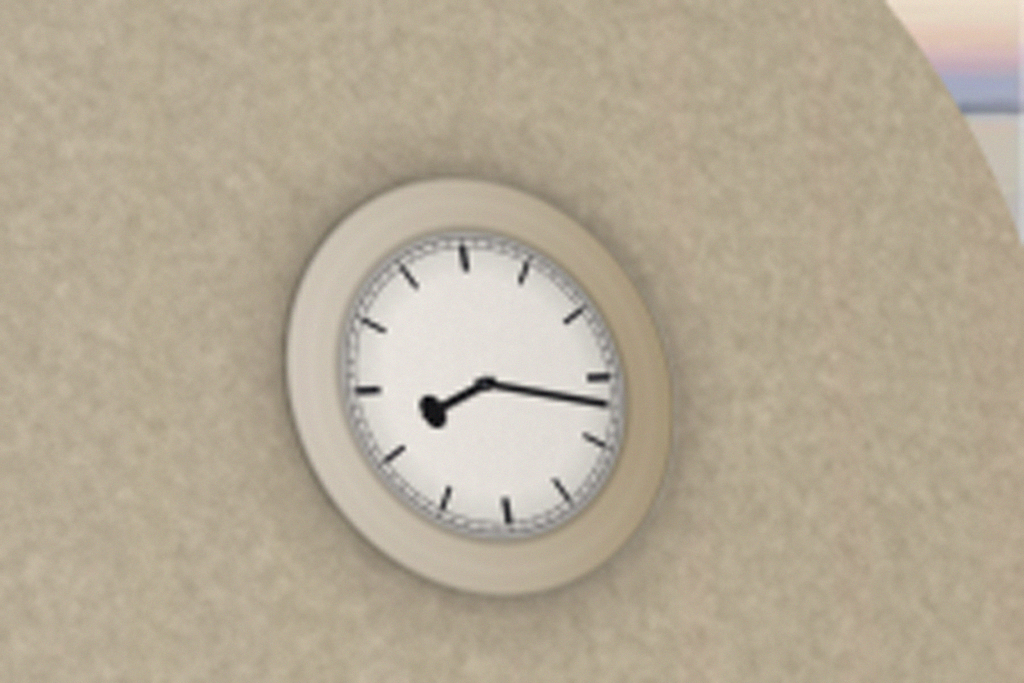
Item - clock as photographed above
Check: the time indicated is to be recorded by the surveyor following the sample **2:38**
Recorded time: **8:17**
